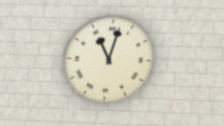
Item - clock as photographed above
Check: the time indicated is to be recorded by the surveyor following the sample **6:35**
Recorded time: **11:02**
